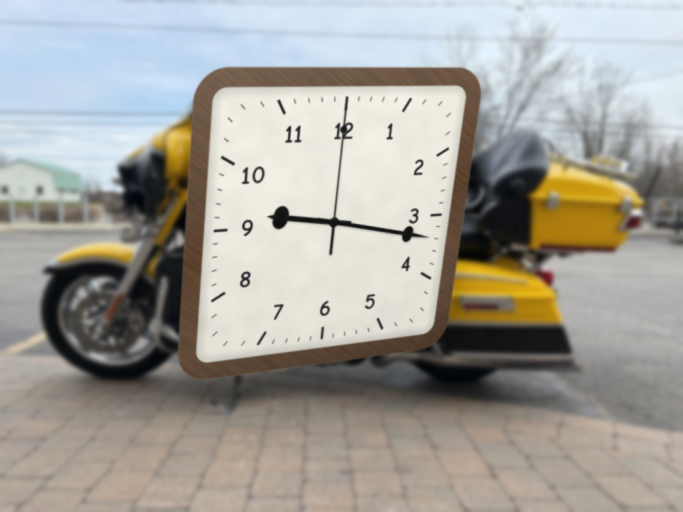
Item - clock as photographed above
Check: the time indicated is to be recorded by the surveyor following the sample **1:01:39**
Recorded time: **9:17:00**
